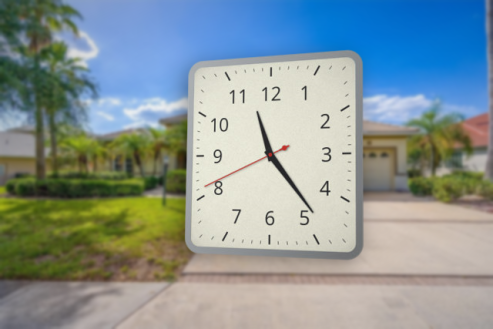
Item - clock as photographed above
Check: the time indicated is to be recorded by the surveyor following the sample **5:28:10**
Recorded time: **11:23:41**
